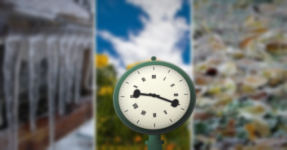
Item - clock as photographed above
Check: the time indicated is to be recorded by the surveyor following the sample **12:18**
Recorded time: **9:19**
